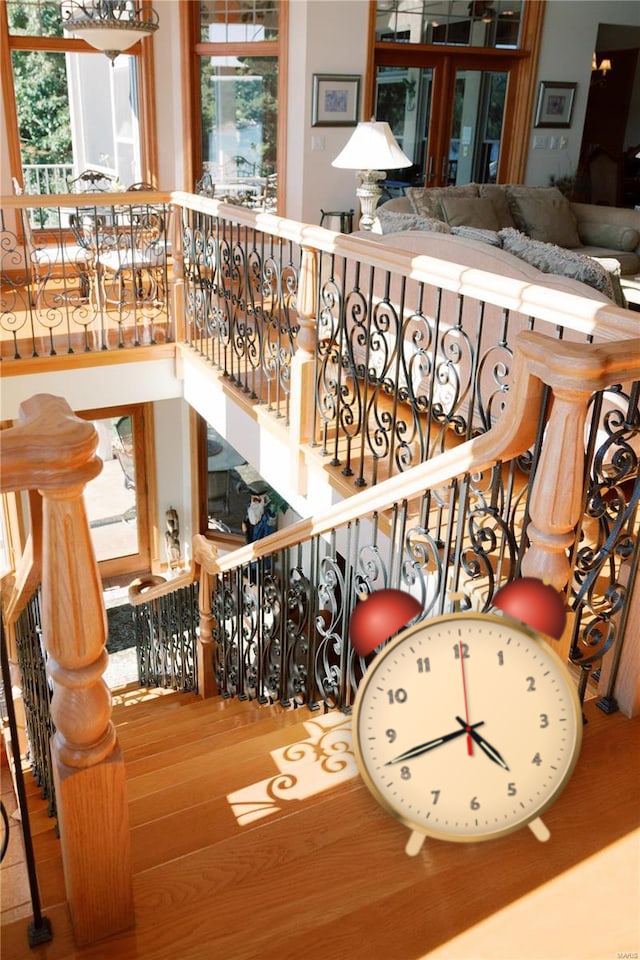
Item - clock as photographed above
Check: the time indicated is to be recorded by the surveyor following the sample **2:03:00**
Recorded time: **4:42:00**
